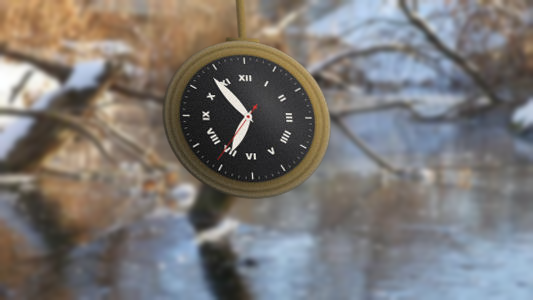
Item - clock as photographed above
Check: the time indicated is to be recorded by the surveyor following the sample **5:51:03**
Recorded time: **6:53:36**
